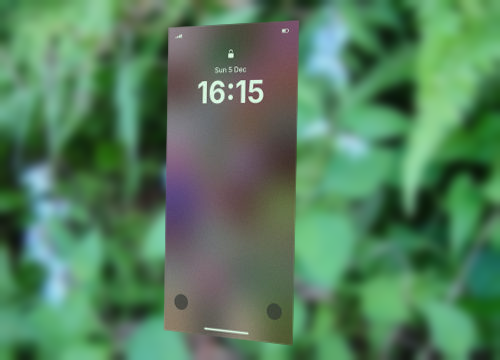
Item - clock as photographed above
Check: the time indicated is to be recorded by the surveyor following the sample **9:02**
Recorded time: **16:15**
